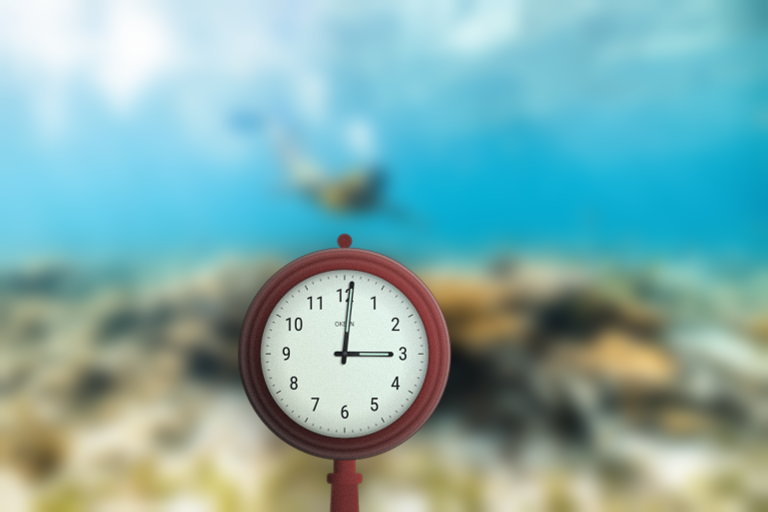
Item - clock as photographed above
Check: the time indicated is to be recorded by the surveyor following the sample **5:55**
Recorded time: **3:01**
